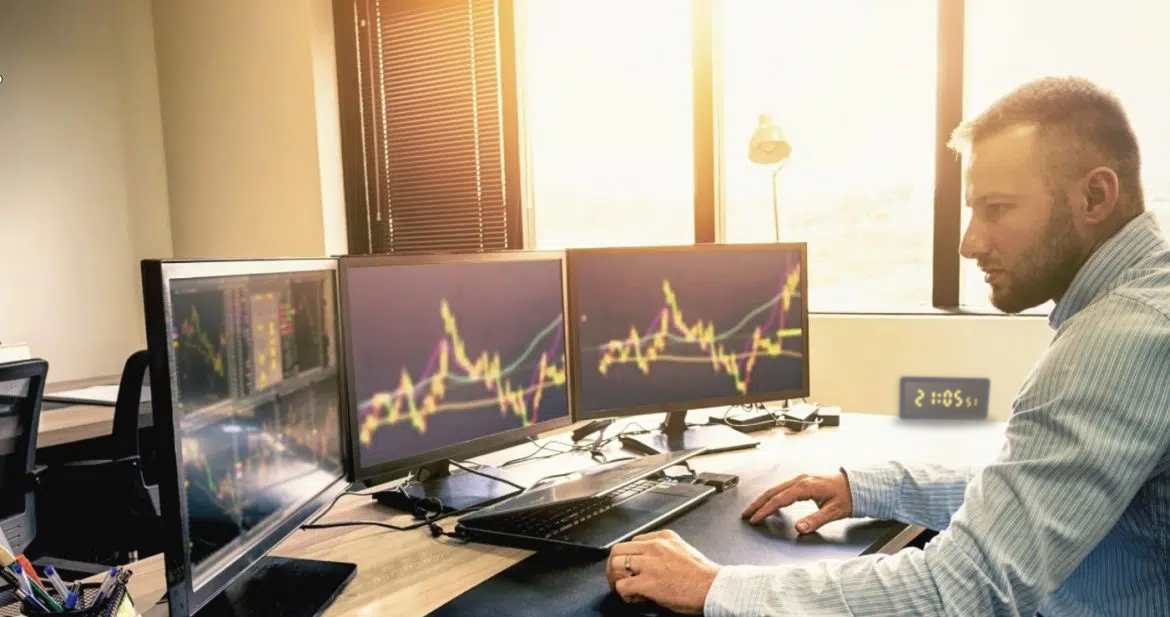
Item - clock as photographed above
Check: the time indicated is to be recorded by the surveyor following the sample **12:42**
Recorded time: **21:05**
